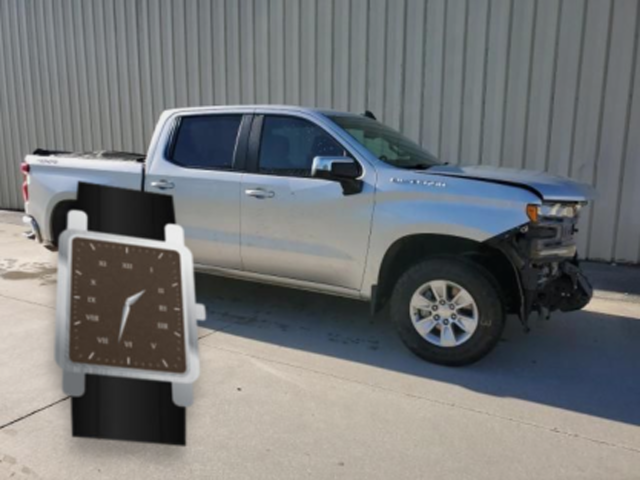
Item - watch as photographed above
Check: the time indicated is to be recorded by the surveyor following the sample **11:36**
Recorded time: **1:32**
